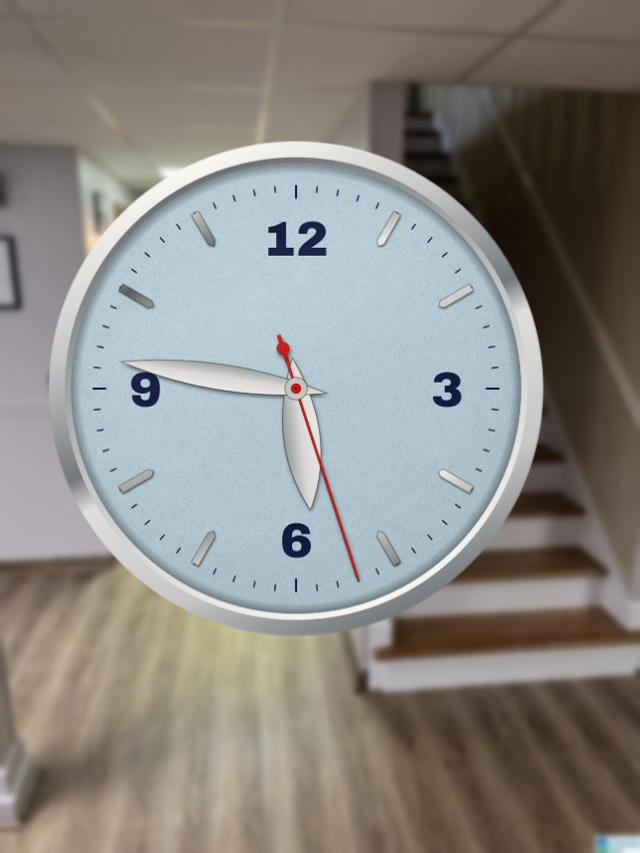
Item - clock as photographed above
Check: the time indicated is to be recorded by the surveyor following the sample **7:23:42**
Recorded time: **5:46:27**
